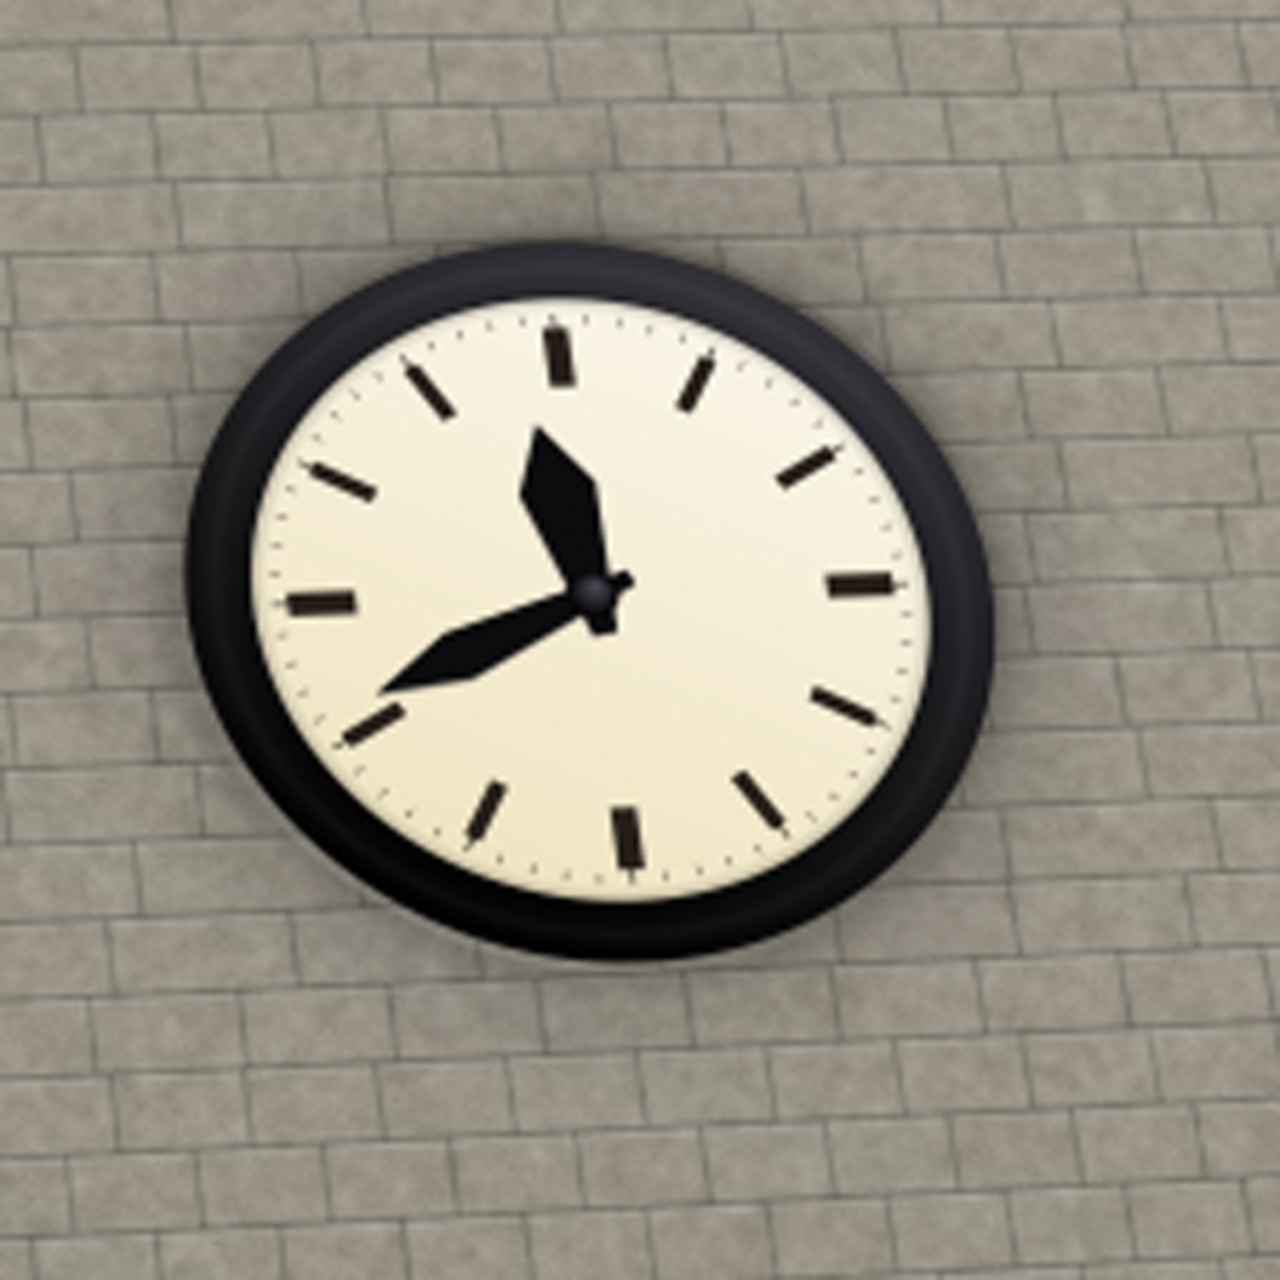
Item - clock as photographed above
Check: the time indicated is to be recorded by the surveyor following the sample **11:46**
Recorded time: **11:41**
